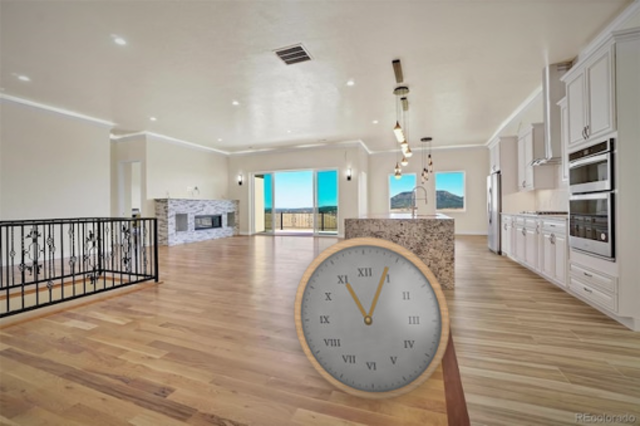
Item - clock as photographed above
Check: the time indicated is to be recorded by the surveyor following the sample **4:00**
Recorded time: **11:04**
